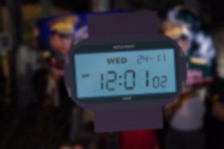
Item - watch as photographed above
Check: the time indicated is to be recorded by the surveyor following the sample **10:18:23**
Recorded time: **12:01:02**
